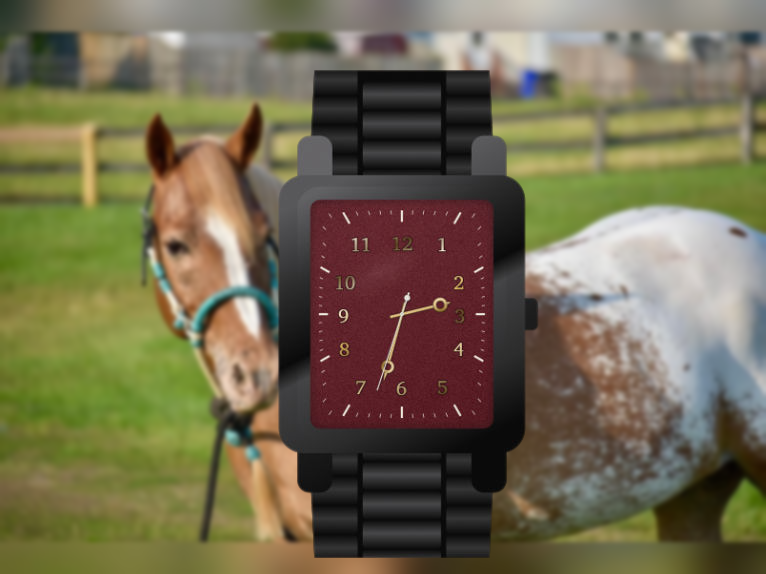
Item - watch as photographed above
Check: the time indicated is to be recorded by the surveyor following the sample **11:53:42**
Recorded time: **2:32:33**
